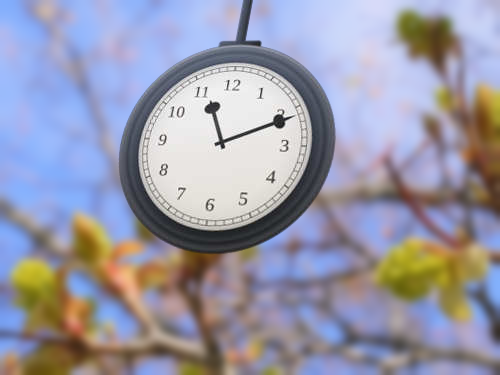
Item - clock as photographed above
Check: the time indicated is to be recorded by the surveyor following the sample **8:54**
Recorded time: **11:11**
